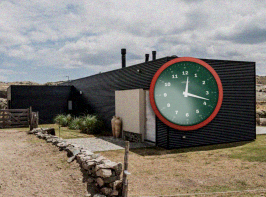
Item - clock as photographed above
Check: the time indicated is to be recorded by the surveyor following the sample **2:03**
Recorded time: **12:18**
